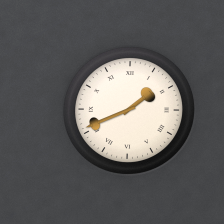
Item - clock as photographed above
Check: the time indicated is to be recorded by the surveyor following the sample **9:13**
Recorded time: **1:41**
